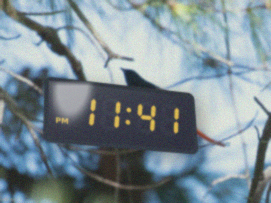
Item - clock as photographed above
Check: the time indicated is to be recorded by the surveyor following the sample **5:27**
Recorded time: **11:41**
